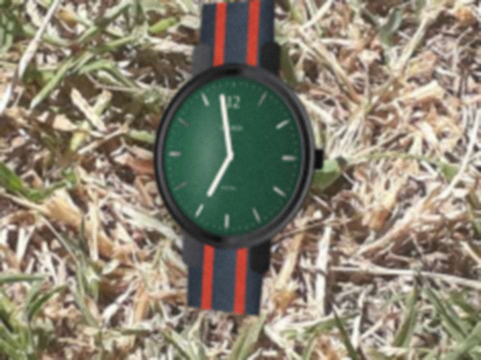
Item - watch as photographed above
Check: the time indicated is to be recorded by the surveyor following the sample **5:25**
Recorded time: **6:58**
